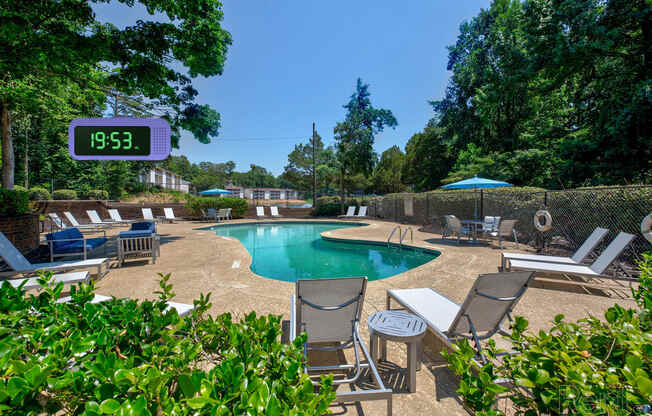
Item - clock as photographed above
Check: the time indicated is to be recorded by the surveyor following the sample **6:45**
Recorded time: **19:53**
